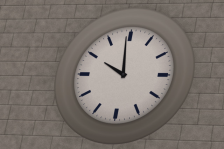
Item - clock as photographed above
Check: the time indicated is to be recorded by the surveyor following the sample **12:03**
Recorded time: **9:59**
